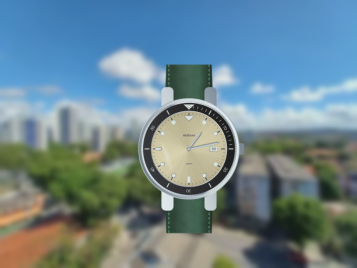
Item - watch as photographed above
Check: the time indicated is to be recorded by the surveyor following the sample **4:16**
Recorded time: **1:13**
